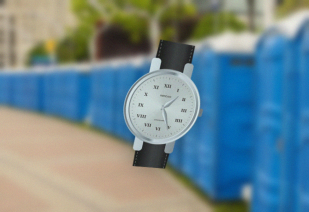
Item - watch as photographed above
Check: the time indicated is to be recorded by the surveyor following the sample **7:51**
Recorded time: **1:26**
